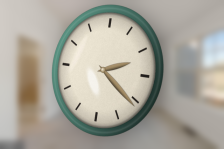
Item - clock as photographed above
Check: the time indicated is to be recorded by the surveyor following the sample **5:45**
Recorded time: **2:21**
